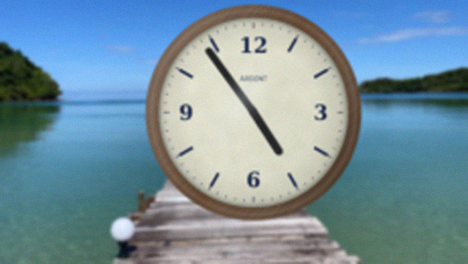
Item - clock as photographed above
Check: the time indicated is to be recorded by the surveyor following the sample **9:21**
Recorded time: **4:54**
